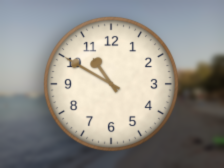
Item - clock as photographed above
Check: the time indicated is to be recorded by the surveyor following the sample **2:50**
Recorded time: **10:50**
